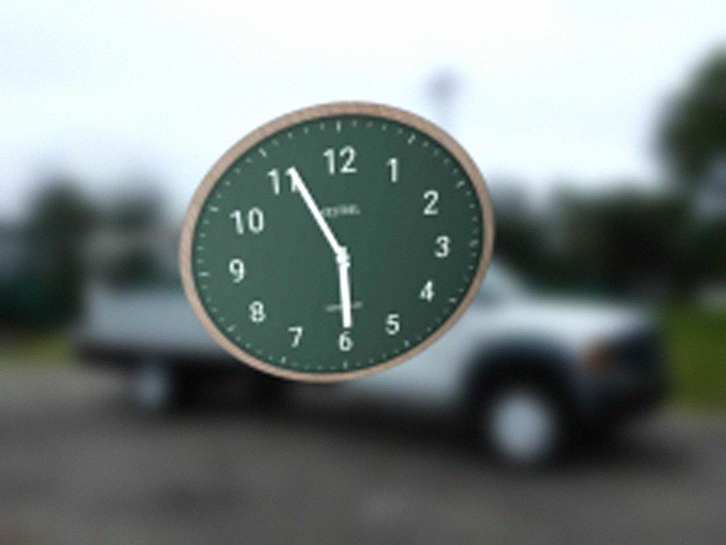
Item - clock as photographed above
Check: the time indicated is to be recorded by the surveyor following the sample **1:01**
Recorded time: **5:56**
